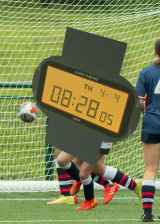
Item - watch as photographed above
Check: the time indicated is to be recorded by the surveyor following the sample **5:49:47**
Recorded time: **8:28:05**
